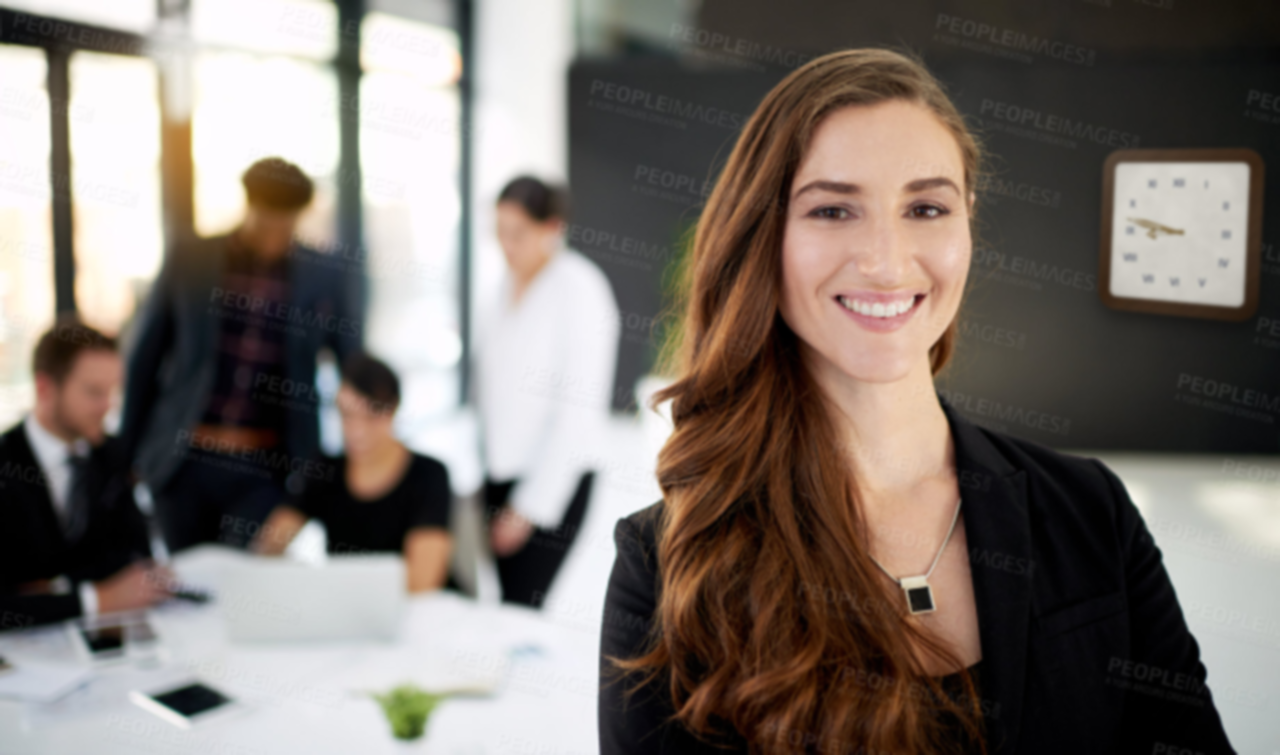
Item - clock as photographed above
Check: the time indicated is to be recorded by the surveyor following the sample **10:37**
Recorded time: **8:47**
